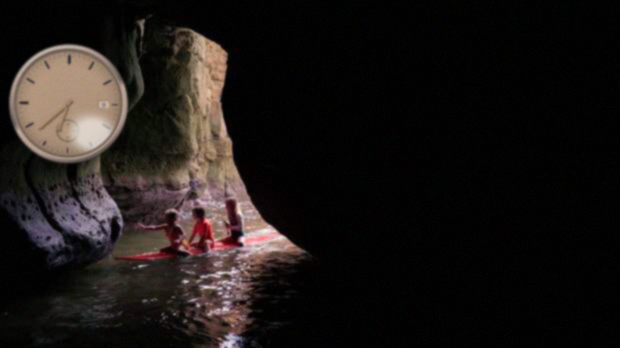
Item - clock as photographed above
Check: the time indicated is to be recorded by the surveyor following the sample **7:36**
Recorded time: **6:38**
